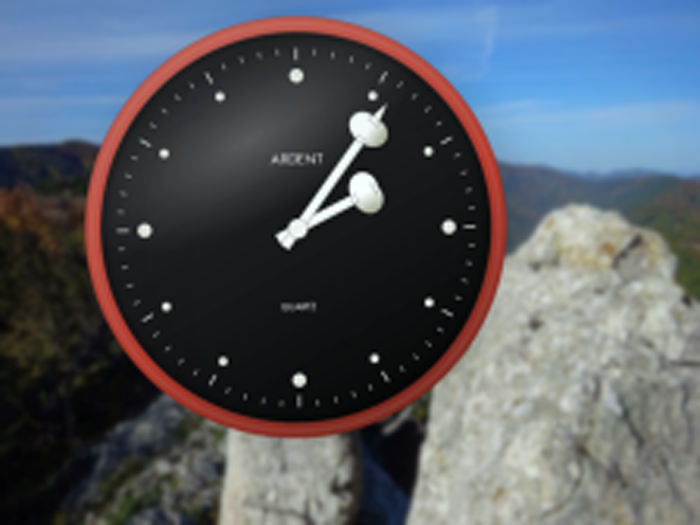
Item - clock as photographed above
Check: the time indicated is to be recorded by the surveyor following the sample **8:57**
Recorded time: **2:06**
